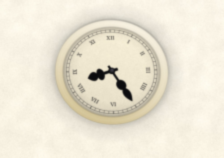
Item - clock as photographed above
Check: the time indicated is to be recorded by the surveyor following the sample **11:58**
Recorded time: **8:25**
